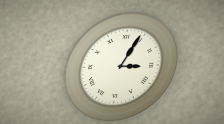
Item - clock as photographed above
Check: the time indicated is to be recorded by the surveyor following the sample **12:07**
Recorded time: **3:04**
